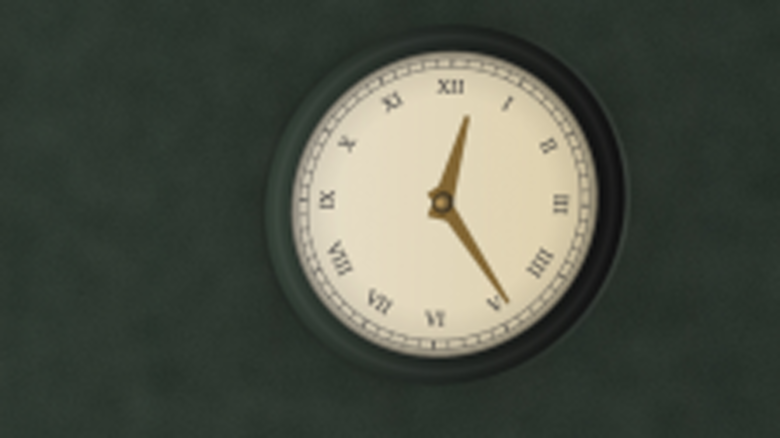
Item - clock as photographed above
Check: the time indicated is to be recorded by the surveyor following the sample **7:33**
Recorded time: **12:24**
